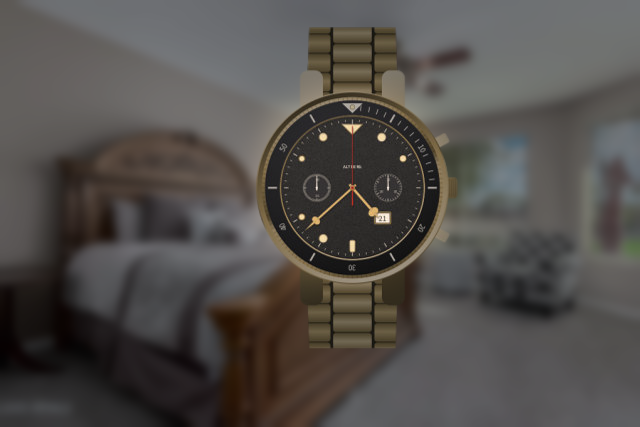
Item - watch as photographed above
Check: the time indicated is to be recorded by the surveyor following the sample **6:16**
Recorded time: **4:38**
